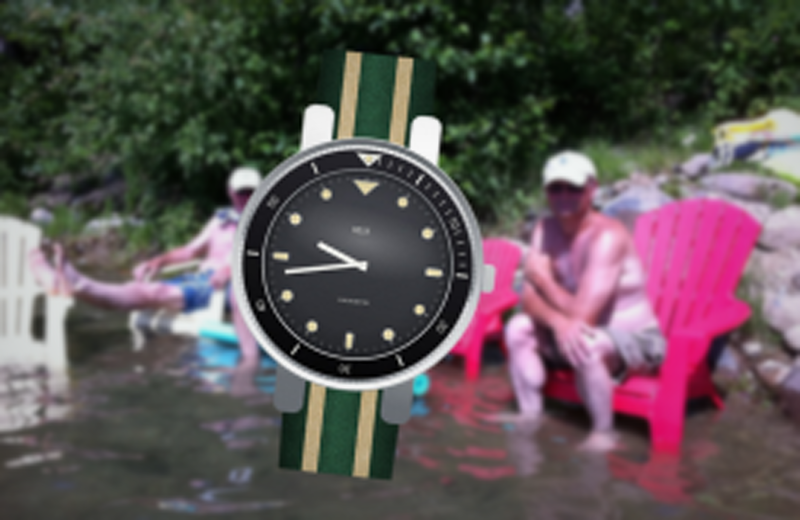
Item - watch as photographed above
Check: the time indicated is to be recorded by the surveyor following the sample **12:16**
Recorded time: **9:43**
